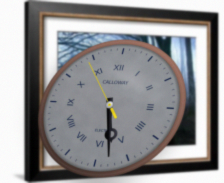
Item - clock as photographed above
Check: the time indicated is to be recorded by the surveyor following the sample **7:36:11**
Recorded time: **5:27:54**
